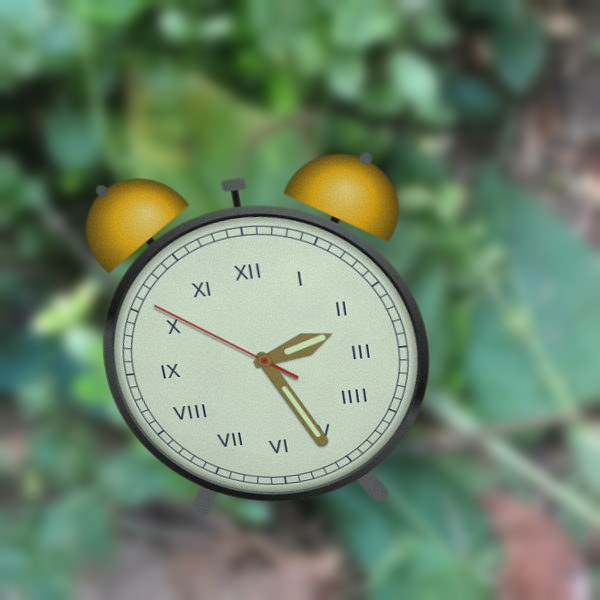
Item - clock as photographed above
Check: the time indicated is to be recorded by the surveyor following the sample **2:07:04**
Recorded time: **2:25:51**
